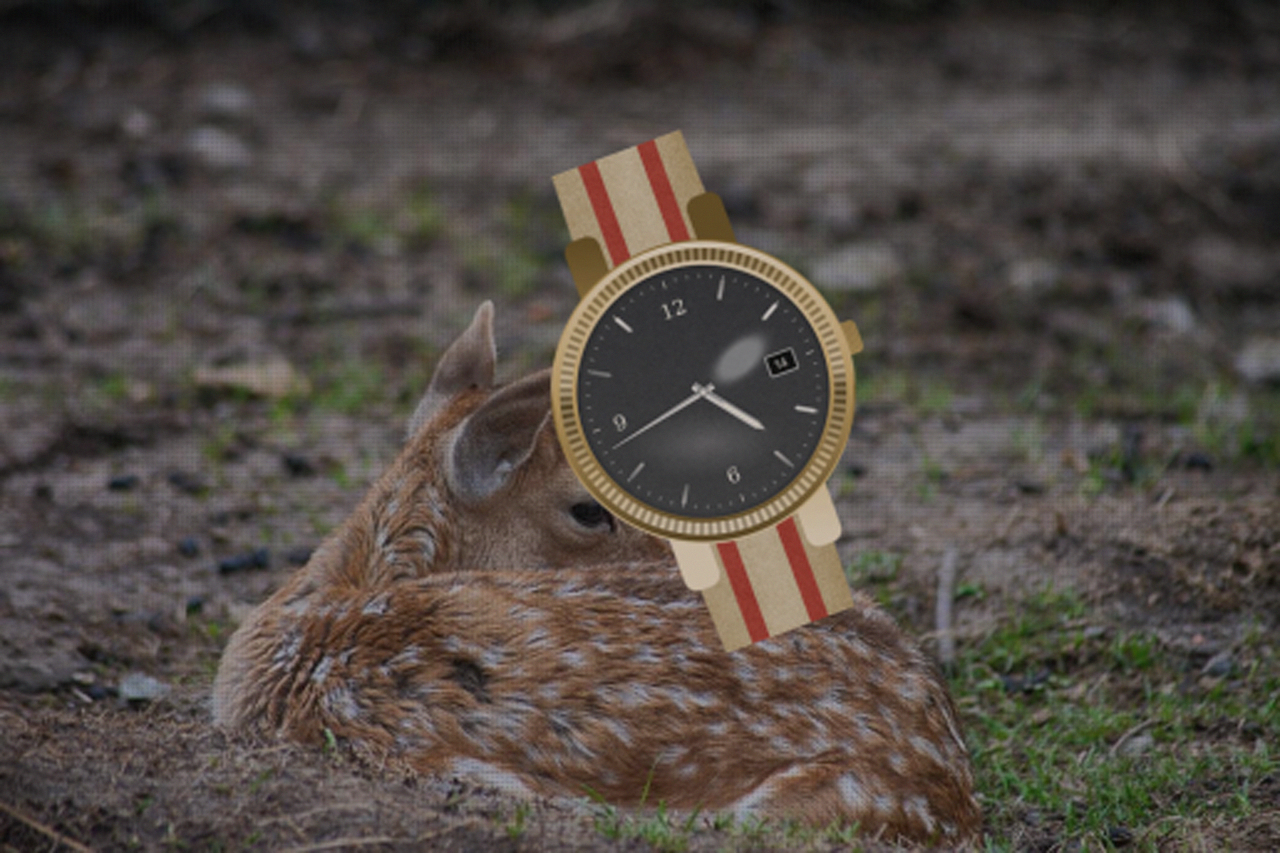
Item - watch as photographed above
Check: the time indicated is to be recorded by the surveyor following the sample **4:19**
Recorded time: **4:43**
